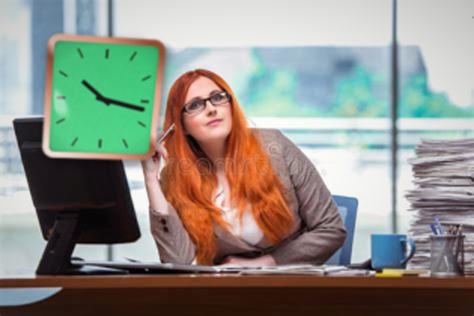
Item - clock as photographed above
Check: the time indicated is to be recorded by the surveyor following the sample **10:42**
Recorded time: **10:17**
